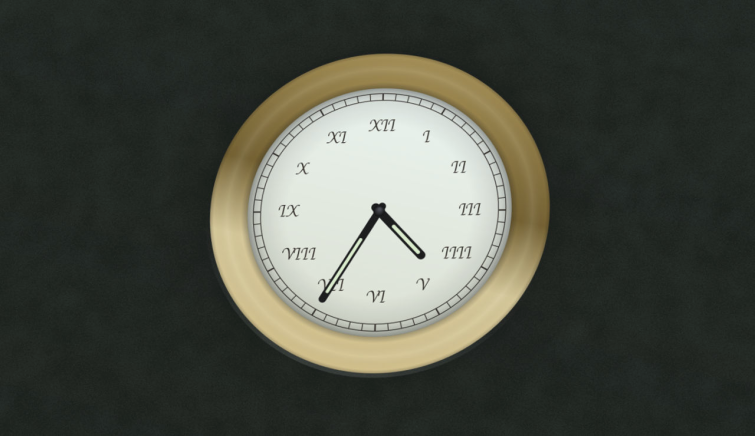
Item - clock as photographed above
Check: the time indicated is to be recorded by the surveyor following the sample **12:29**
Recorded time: **4:35**
